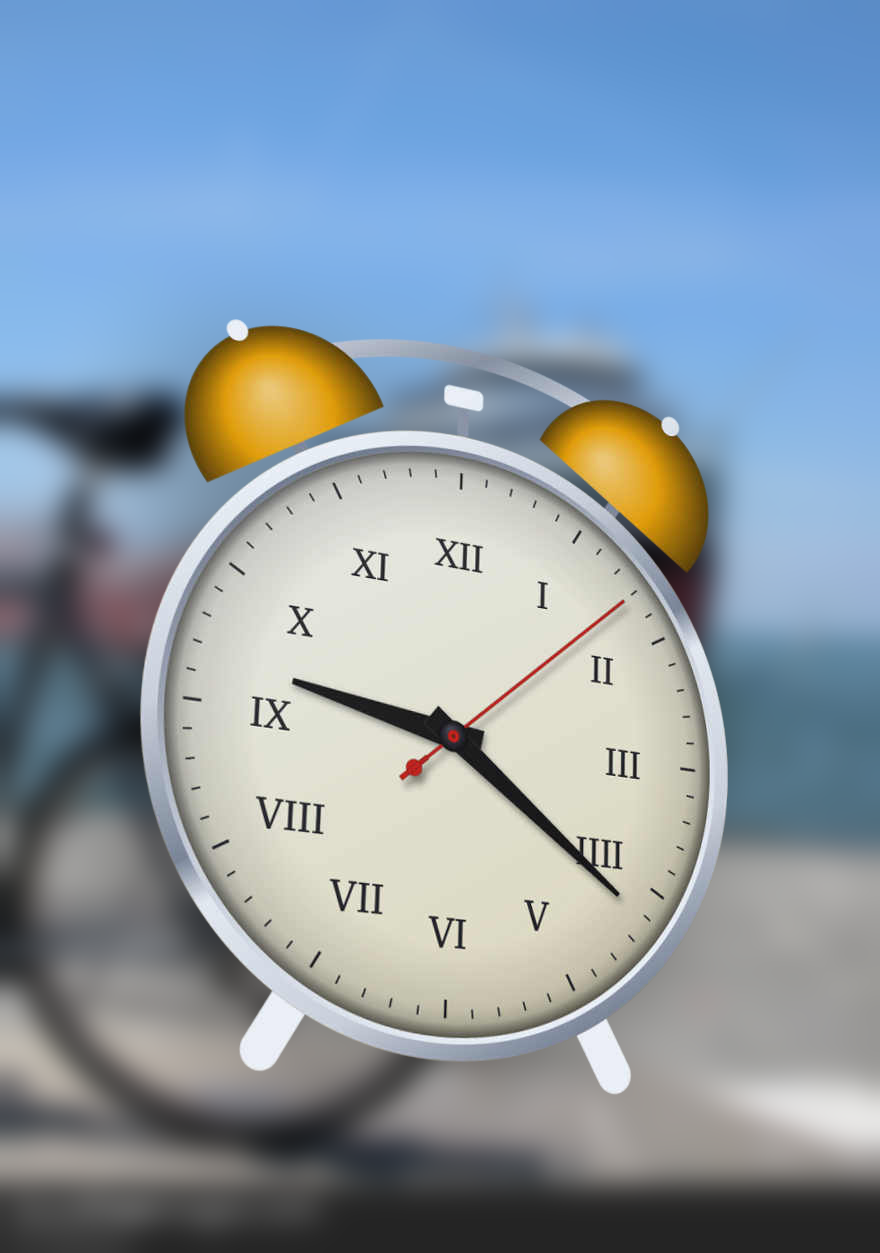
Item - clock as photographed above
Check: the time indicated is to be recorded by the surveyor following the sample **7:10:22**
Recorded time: **9:21:08**
